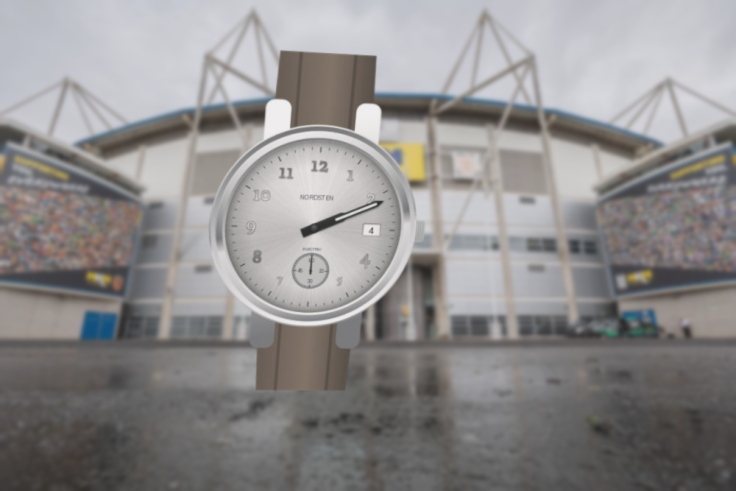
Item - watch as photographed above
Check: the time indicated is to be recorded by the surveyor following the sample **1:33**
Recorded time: **2:11**
